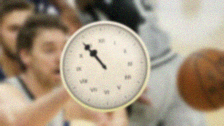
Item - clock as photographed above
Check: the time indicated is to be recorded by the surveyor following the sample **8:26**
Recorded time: **10:54**
